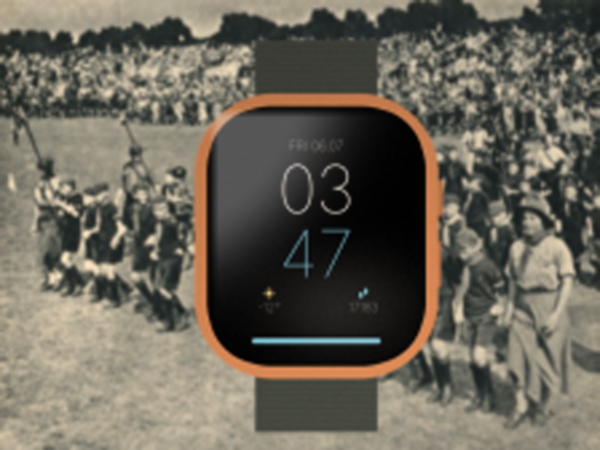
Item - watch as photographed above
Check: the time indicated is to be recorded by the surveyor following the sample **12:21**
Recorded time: **3:47**
